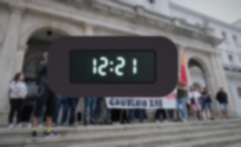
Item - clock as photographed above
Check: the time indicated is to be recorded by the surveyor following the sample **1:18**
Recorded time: **12:21**
